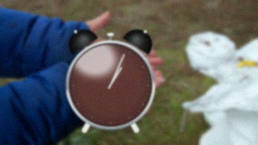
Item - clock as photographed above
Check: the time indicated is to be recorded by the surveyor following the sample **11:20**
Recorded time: **1:04**
